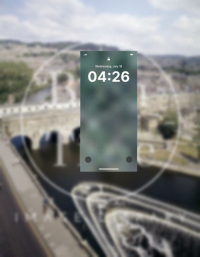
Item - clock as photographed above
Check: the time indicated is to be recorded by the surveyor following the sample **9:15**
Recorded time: **4:26**
